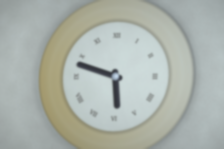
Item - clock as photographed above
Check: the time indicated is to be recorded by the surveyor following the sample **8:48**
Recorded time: **5:48**
